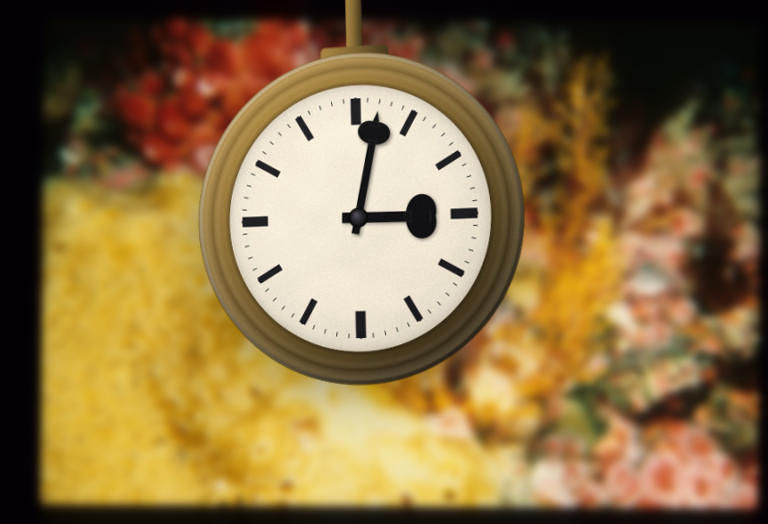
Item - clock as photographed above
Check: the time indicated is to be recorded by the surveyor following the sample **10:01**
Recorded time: **3:02**
